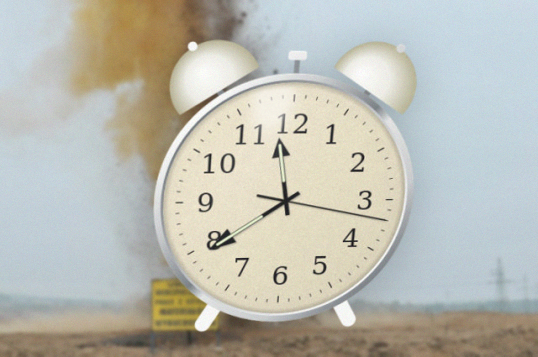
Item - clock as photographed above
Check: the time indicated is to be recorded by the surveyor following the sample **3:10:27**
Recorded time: **11:39:17**
